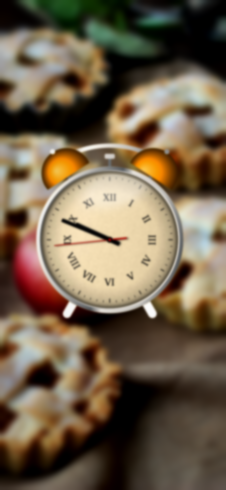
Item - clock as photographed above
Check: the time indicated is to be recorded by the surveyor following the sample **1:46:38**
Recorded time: **9:48:44**
